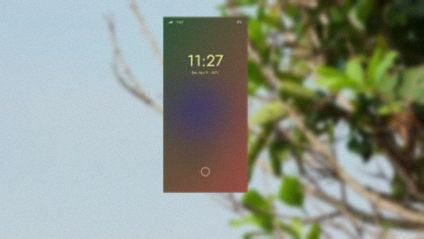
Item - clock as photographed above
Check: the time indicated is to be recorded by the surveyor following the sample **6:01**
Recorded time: **11:27**
